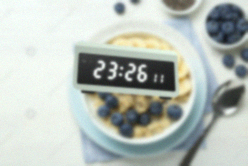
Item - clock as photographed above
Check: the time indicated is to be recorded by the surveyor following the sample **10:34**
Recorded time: **23:26**
